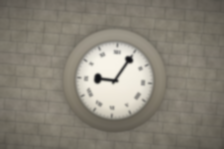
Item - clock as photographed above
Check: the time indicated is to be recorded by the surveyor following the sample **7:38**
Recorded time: **9:05**
